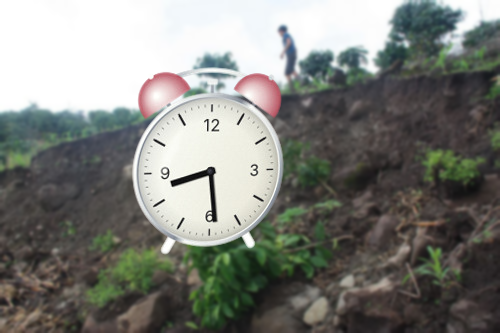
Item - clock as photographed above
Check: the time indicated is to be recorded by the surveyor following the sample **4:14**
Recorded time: **8:29**
